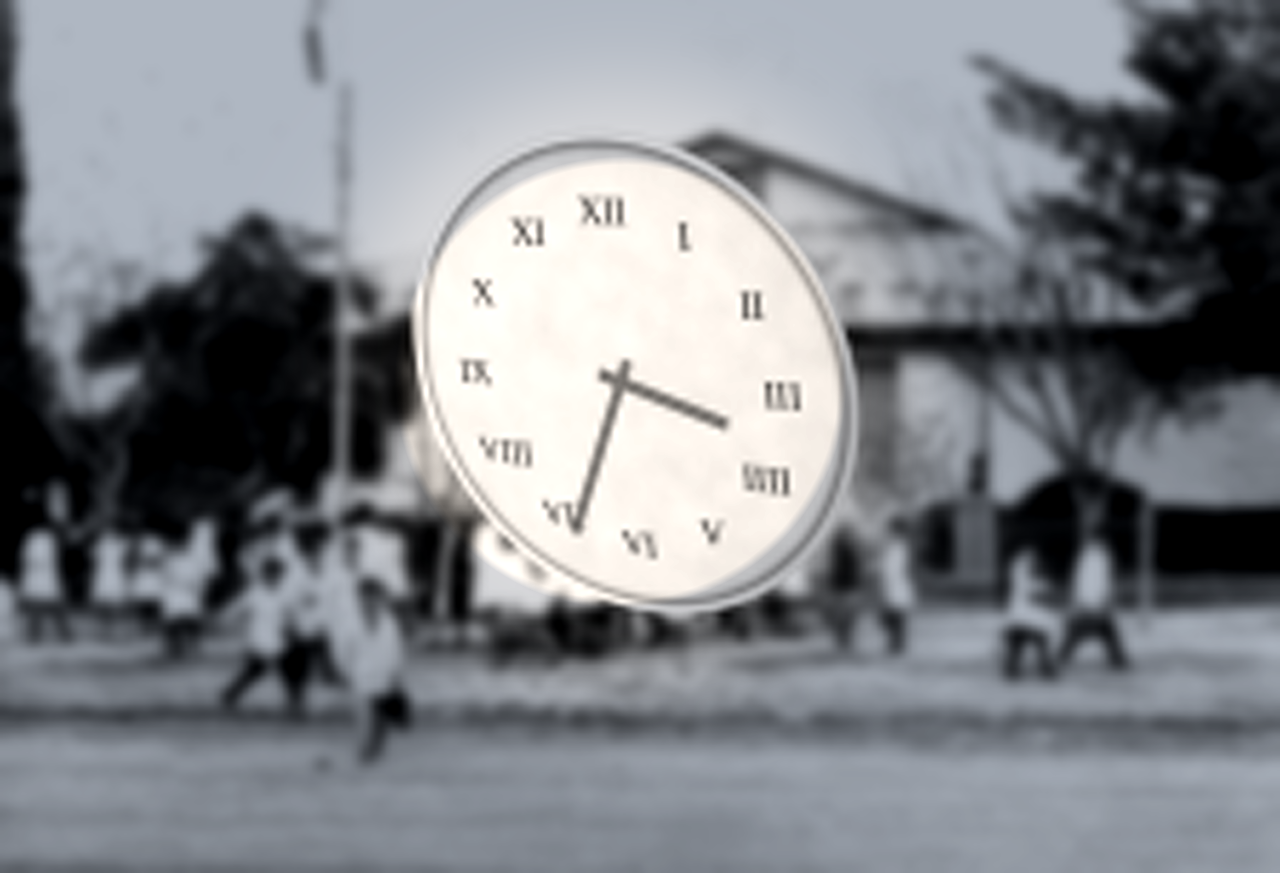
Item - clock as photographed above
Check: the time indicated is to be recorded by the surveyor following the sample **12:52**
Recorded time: **3:34**
